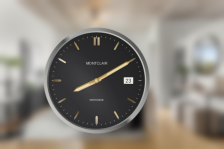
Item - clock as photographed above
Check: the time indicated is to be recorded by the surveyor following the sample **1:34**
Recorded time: **8:10**
